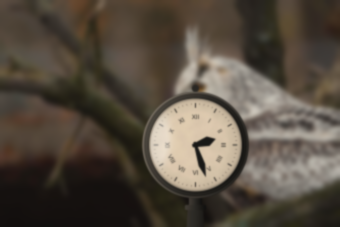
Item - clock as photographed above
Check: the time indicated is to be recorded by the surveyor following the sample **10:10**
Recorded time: **2:27**
